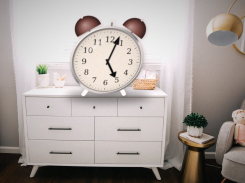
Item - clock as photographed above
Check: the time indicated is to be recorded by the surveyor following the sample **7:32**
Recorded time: **5:03**
